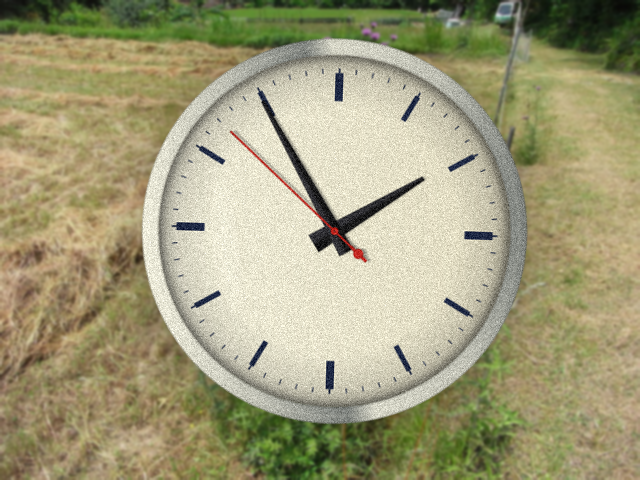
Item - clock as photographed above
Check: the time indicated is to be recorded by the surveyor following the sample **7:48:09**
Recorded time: **1:54:52**
